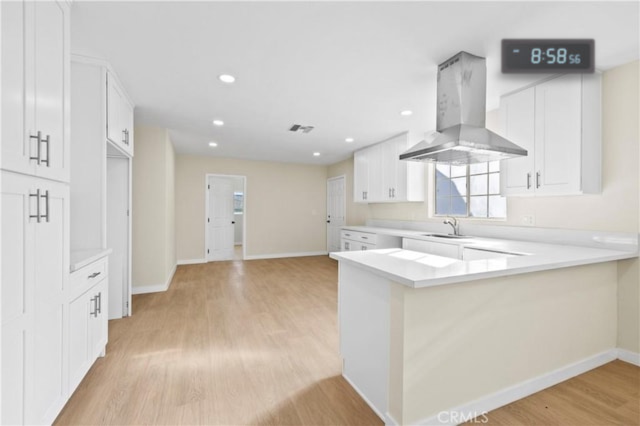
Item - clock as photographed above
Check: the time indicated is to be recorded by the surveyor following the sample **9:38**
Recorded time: **8:58**
